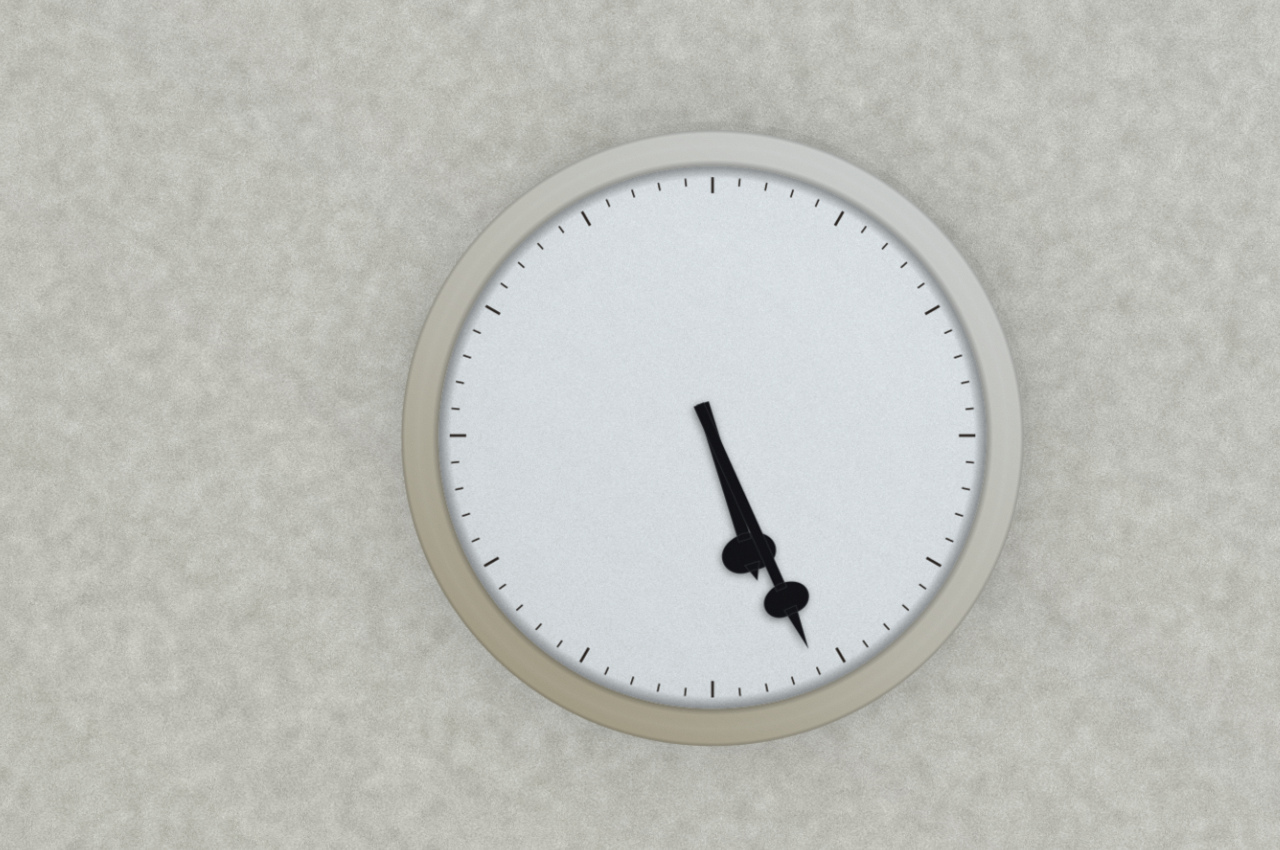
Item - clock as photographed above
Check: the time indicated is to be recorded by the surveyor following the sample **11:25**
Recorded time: **5:26**
